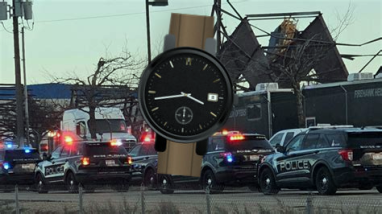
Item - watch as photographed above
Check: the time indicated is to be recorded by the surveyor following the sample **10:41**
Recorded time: **3:43**
